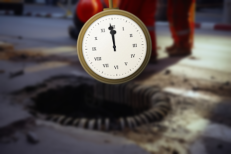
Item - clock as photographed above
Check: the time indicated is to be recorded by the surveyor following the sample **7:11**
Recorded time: **11:59**
